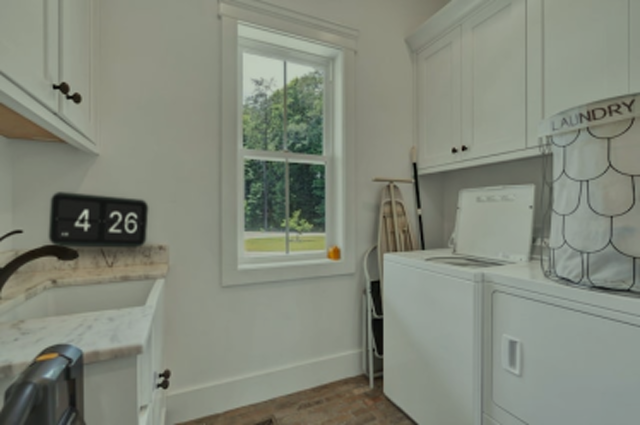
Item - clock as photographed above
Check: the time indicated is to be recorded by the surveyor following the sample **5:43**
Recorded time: **4:26**
